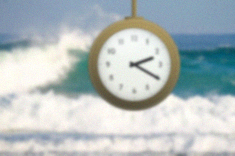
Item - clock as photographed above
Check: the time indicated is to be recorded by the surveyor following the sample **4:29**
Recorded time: **2:20**
